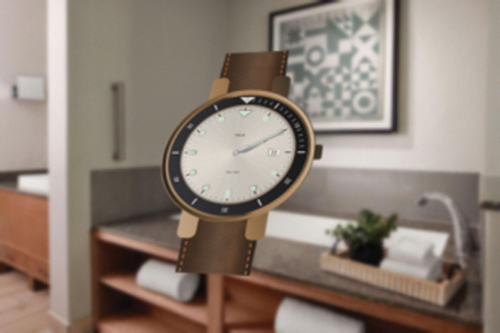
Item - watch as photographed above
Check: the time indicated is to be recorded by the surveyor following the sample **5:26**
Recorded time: **2:10**
